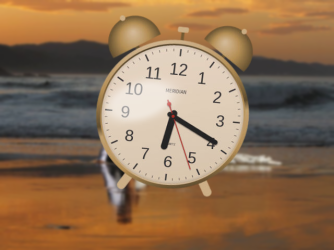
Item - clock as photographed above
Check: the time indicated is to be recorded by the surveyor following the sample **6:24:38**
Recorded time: **6:19:26**
